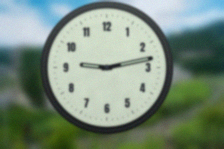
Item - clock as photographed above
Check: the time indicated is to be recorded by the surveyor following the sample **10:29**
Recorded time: **9:13**
